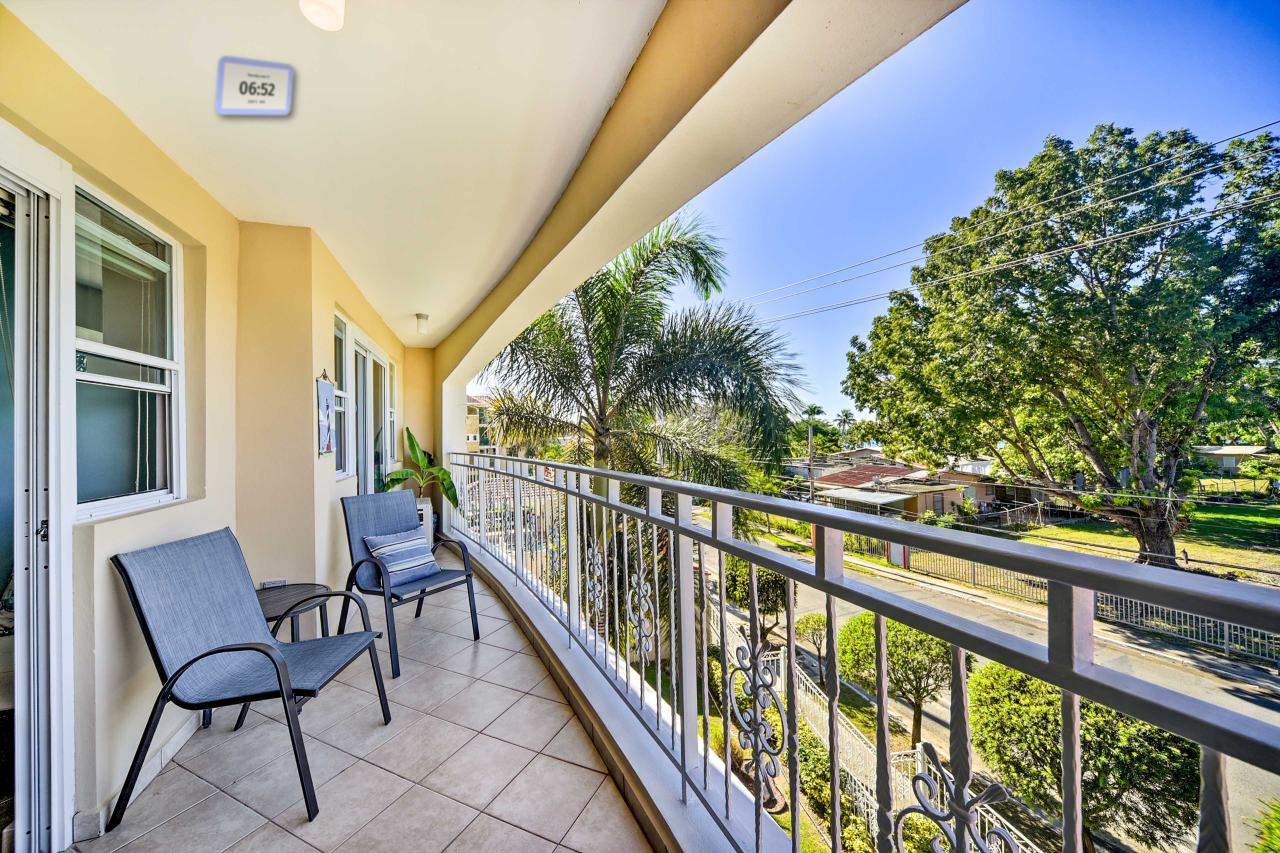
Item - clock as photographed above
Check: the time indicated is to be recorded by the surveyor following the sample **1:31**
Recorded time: **6:52**
